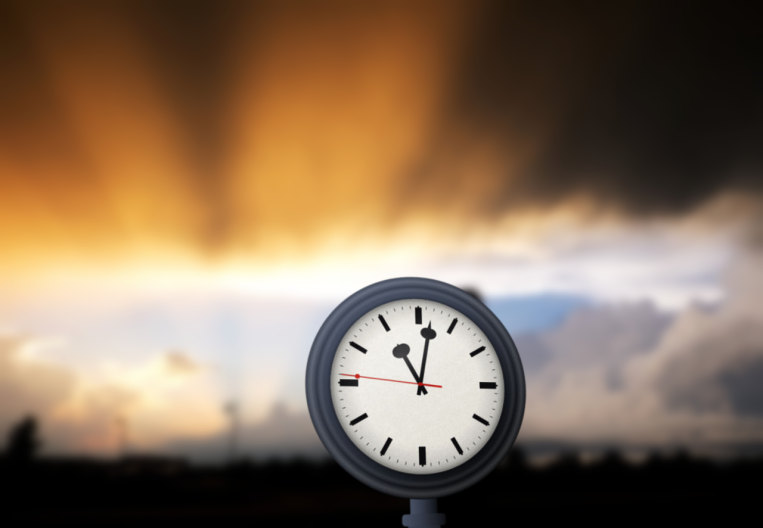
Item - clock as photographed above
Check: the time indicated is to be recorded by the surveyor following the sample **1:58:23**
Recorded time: **11:01:46**
